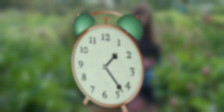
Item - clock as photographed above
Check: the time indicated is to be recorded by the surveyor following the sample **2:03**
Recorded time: **1:23**
